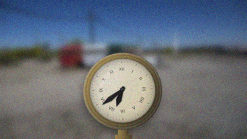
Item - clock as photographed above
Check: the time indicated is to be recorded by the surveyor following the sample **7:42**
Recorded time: **6:39**
